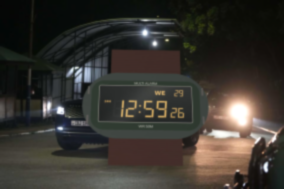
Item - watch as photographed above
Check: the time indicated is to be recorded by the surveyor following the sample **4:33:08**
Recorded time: **12:59:26**
